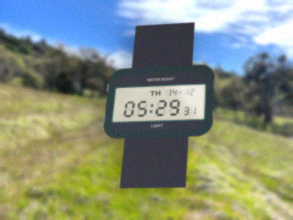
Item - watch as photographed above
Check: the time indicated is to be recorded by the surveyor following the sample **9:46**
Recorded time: **5:29**
